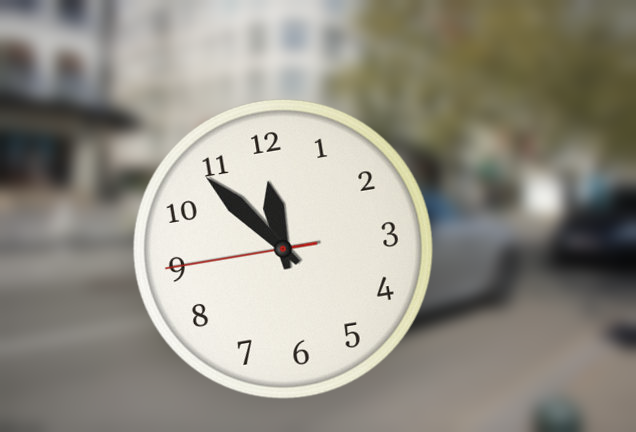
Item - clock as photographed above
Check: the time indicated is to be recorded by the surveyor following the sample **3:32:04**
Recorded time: **11:53:45**
